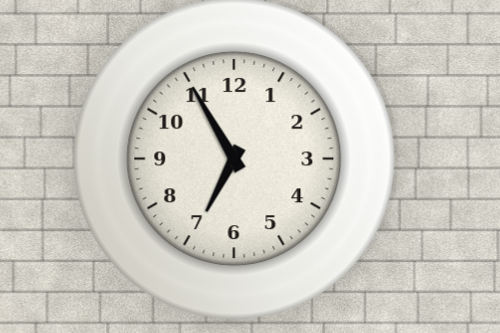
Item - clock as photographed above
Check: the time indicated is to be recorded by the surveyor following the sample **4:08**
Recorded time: **6:55**
